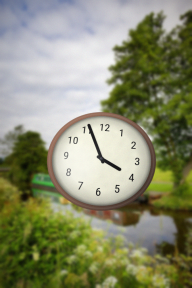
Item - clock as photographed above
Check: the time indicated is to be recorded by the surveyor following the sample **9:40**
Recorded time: **3:56**
